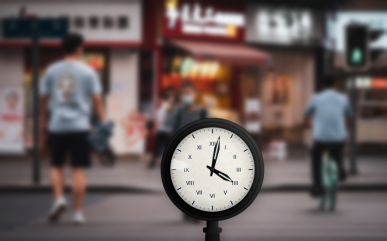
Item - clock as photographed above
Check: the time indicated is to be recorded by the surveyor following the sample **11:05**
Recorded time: **4:02**
